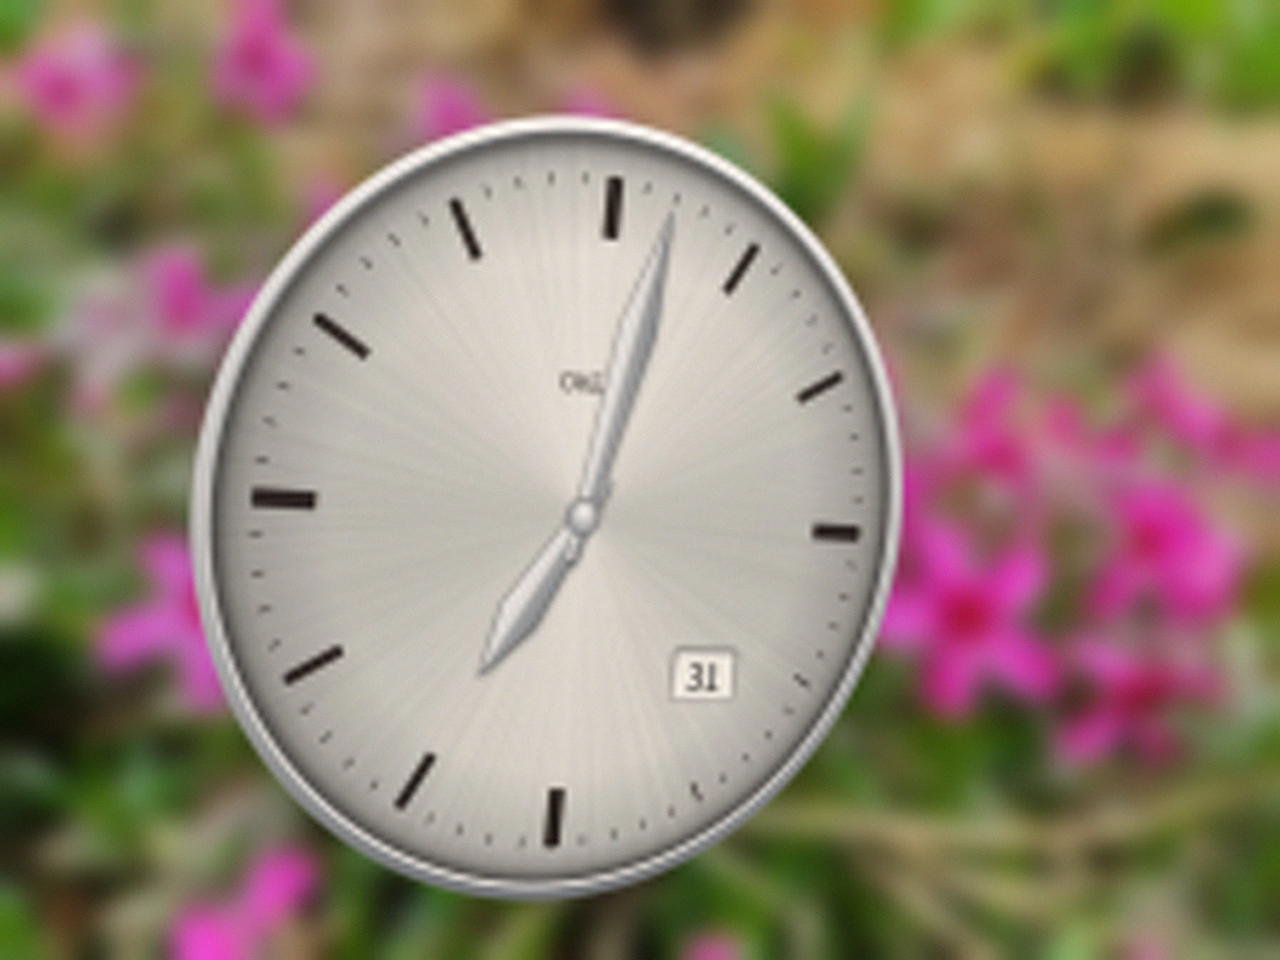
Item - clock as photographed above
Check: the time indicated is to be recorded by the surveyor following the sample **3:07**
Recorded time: **7:02**
